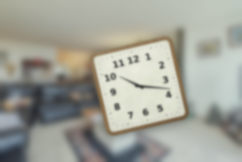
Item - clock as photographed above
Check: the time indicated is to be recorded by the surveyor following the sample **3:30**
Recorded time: **10:18**
